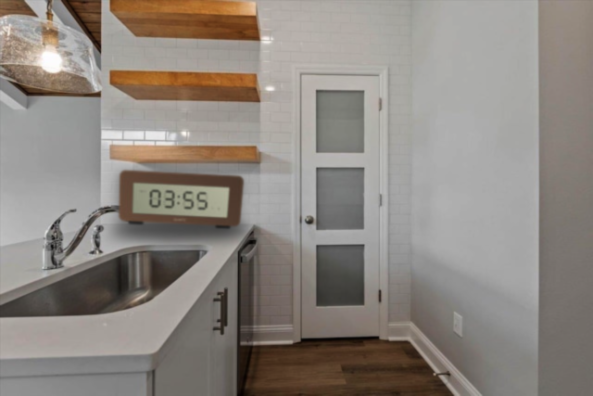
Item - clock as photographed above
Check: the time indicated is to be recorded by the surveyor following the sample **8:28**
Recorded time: **3:55**
